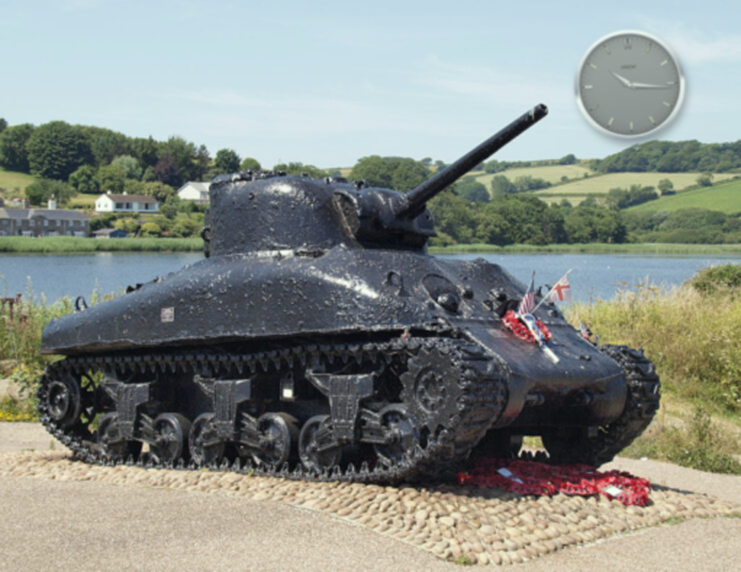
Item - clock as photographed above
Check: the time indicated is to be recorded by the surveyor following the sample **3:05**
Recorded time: **10:16**
